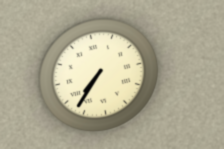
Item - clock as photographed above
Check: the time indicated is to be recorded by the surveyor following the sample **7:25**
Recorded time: **7:37**
